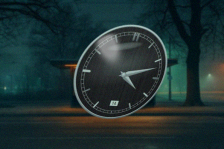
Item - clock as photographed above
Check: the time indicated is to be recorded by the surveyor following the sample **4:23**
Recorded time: **4:12**
